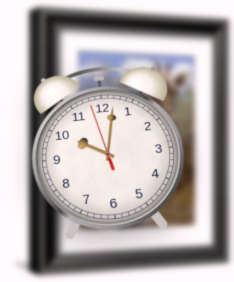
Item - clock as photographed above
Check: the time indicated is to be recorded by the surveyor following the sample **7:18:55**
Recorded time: **10:01:58**
